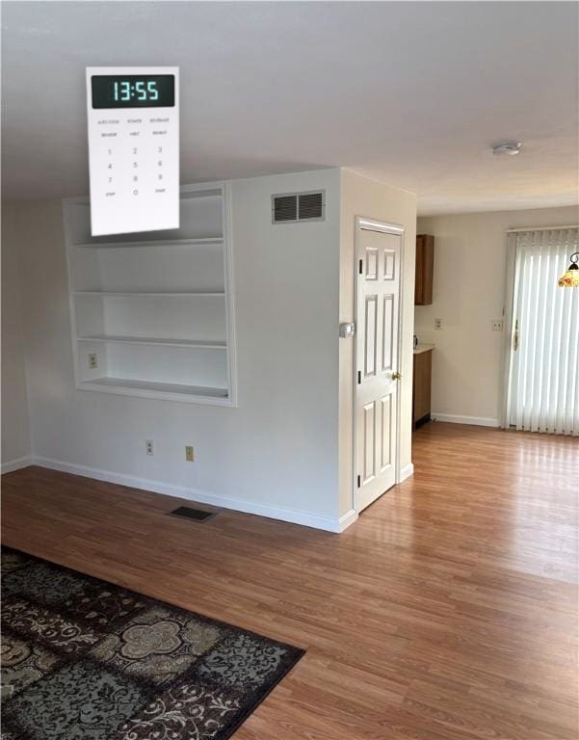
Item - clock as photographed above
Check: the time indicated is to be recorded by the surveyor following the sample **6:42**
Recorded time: **13:55**
